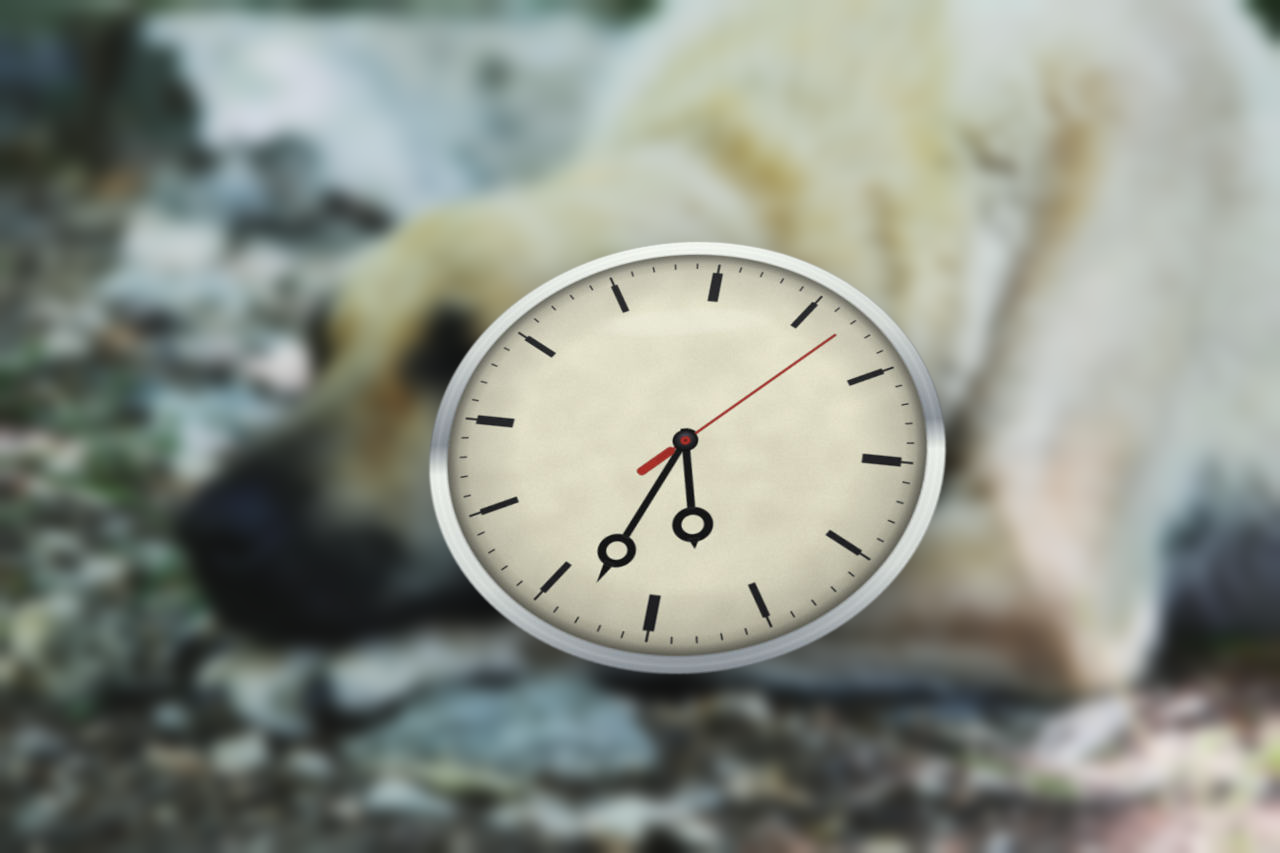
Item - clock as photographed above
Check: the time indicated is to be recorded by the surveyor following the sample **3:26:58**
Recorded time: **5:33:07**
